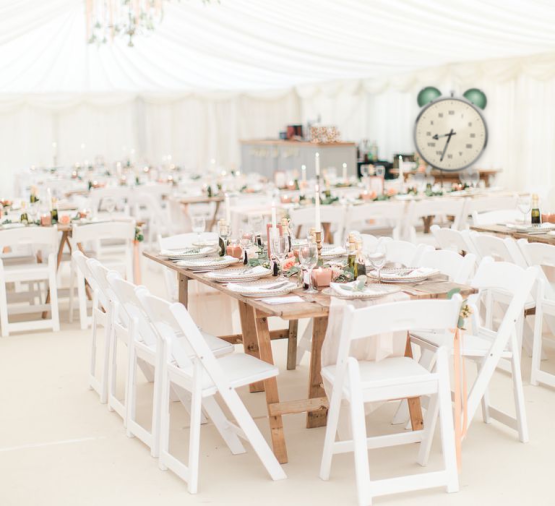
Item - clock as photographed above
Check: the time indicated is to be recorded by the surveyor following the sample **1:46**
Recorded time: **8:33**
